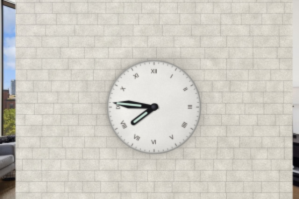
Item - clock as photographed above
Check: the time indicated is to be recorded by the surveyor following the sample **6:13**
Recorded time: **7:46**
